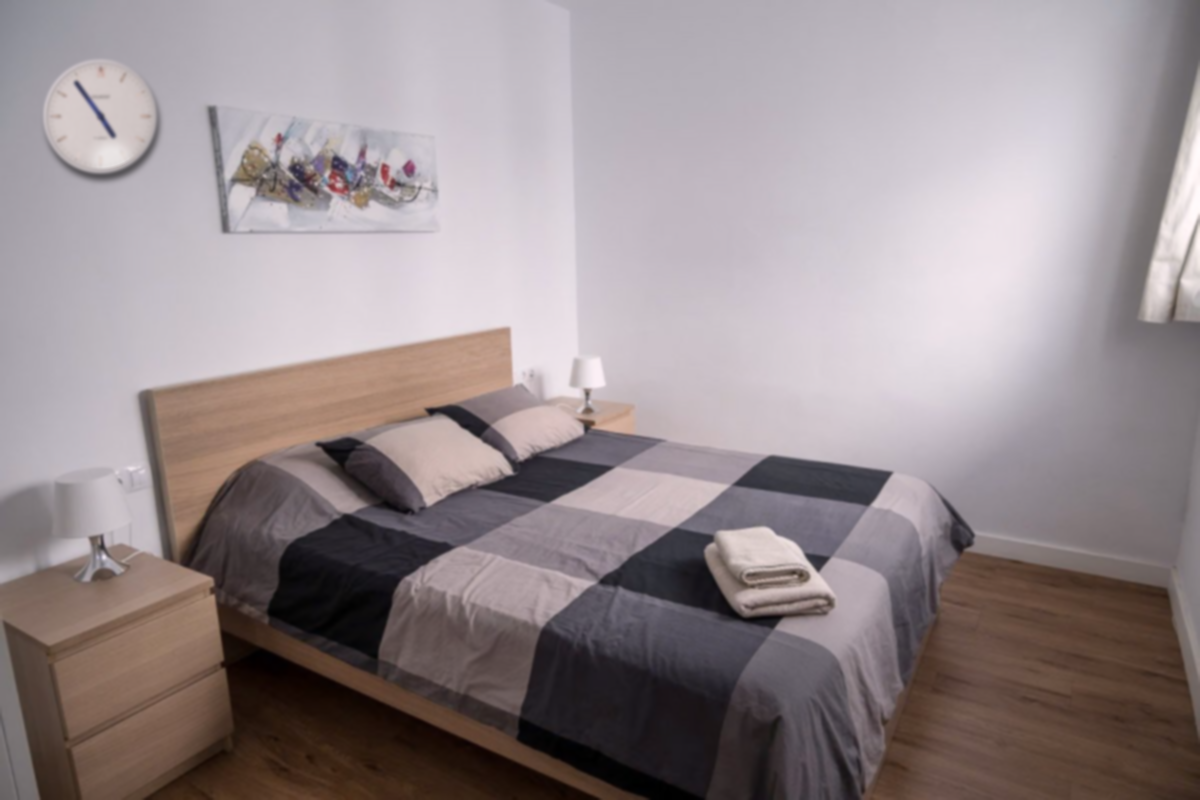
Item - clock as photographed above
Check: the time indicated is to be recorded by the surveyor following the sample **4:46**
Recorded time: **4:54**
